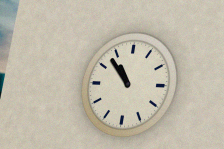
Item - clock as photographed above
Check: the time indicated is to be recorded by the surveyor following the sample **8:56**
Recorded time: **10:53**
